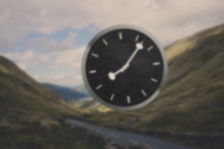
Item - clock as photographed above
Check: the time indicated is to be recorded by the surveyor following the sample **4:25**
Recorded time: **8:07**
